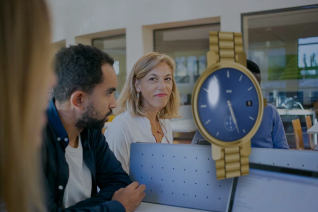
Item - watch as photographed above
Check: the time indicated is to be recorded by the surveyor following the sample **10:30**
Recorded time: **5:27**
